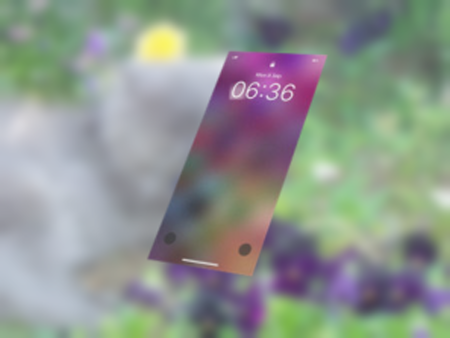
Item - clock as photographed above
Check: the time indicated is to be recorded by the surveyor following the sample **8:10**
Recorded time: **6:36**
